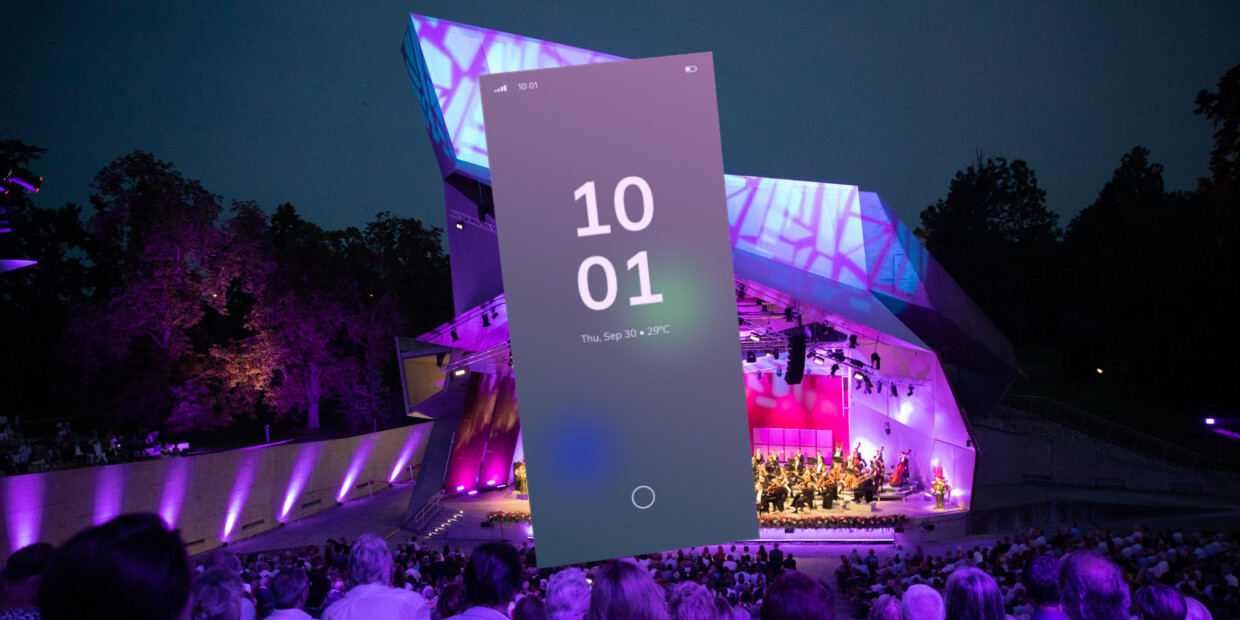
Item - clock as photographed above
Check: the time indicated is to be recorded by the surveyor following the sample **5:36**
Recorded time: **10:01**
